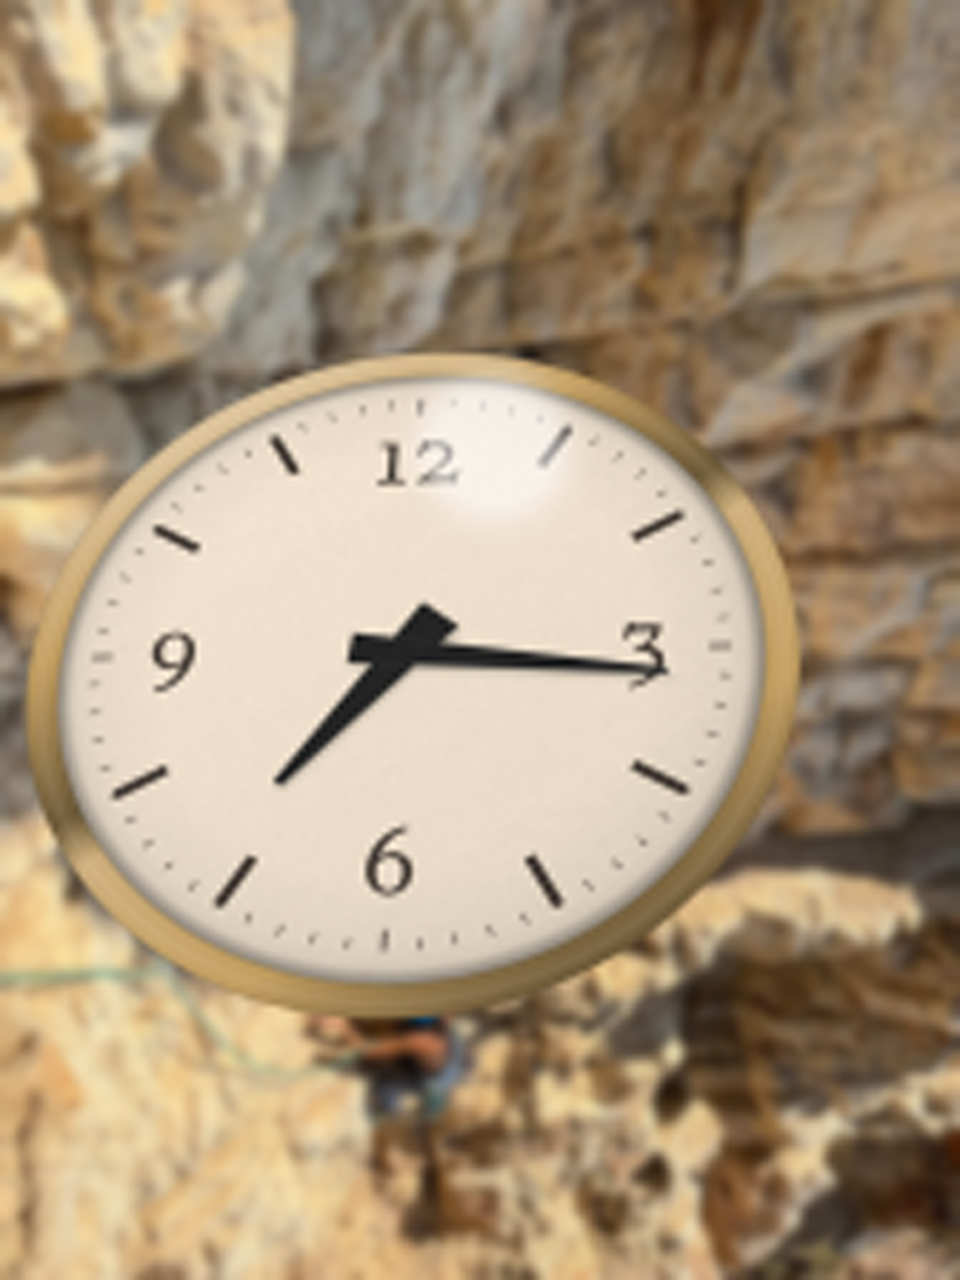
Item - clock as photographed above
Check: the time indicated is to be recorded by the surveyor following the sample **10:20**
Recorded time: **7:16**
